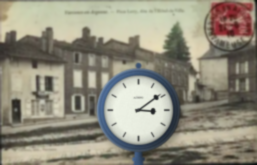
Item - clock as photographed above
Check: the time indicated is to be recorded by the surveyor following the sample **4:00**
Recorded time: **3:09**
